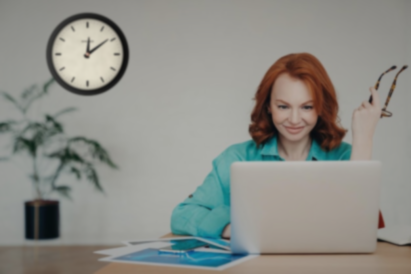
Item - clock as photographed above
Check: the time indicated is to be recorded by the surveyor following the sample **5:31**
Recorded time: **12:09**
